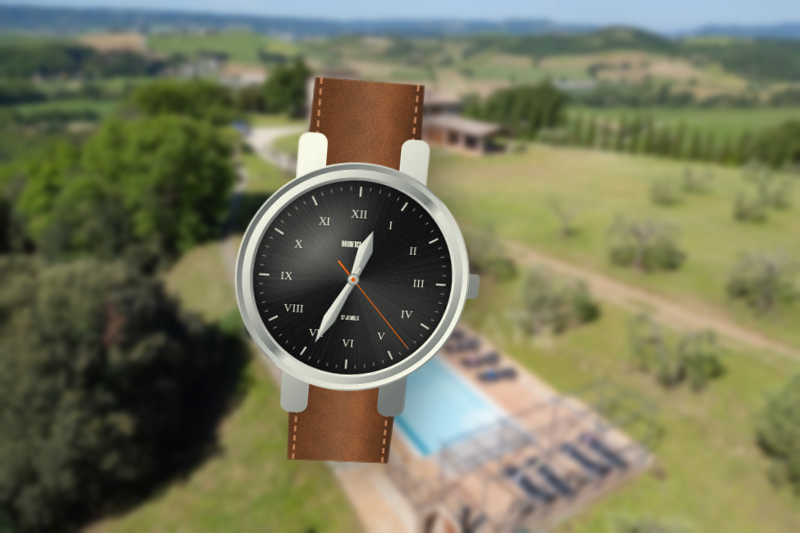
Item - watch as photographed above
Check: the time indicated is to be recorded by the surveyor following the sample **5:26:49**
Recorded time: **12:34:23**
